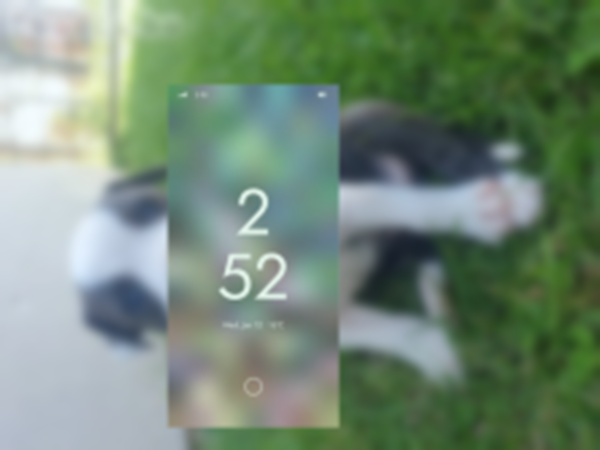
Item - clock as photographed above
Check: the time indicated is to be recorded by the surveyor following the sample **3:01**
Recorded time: **2:52**
